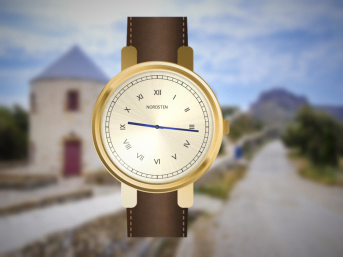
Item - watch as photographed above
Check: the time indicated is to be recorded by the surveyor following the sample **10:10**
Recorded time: **9:16**
